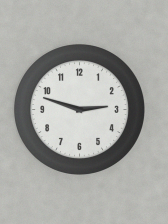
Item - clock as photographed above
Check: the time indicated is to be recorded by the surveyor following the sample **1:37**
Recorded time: **2:48**
